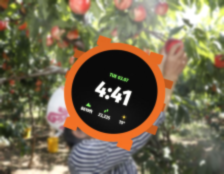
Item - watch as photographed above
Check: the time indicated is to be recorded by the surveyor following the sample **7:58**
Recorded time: **4:41**
